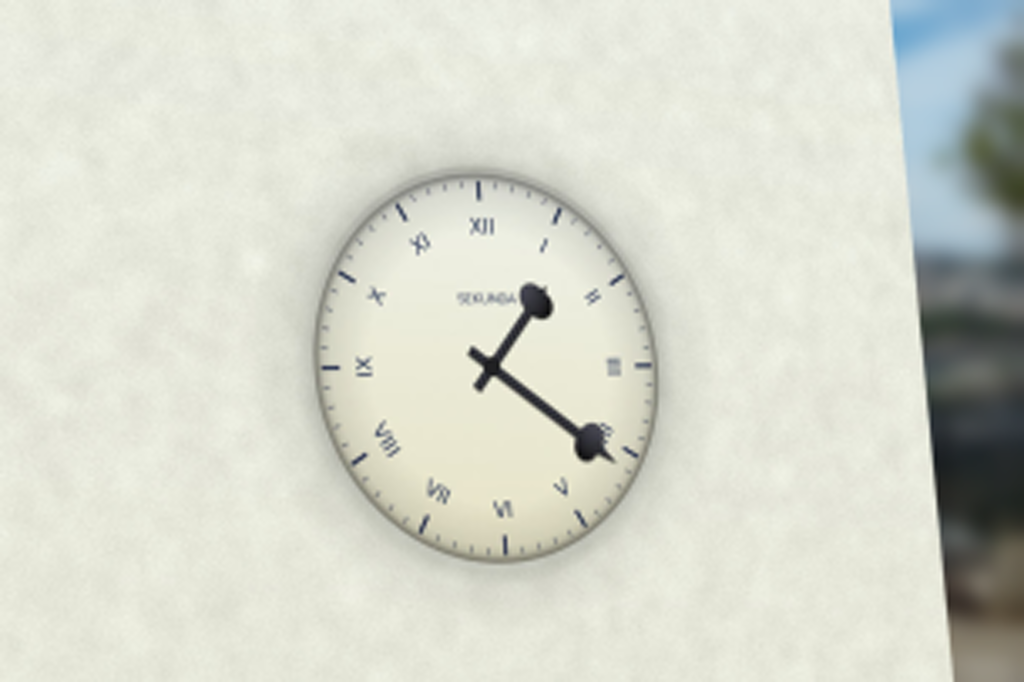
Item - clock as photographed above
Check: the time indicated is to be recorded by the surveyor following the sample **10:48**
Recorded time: **1:21**
